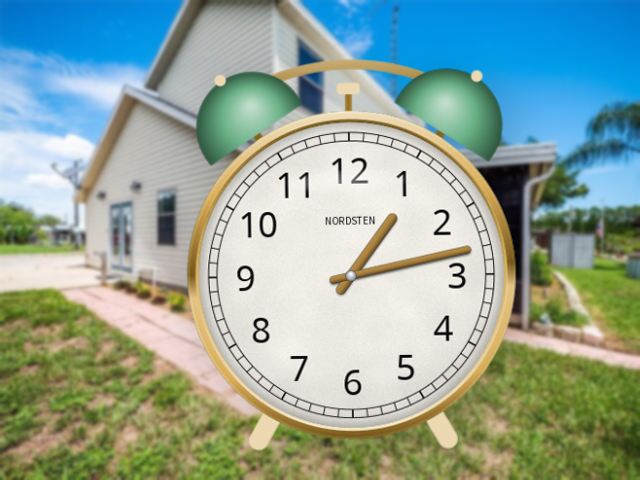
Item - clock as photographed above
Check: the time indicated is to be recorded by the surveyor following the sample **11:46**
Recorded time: **1:13**
